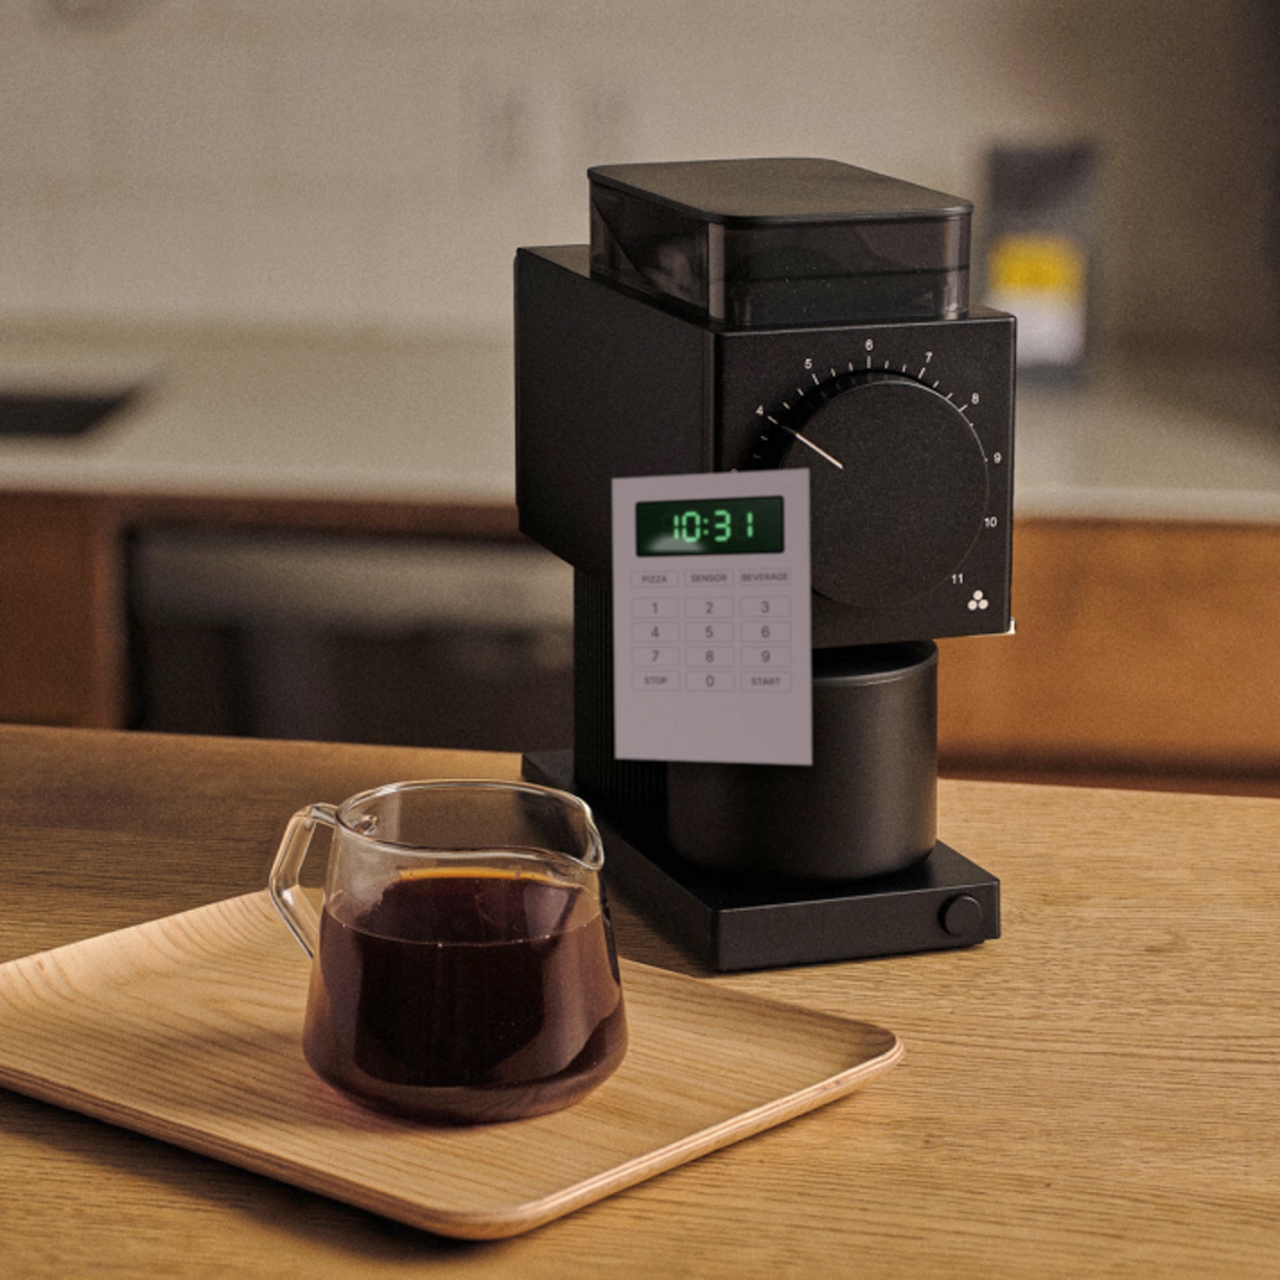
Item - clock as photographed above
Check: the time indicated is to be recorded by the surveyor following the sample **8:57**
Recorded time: **10:31**
